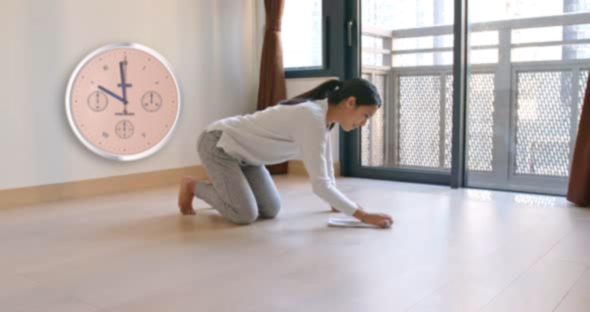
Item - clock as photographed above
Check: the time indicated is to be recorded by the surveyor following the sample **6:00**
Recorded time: **9:59**
